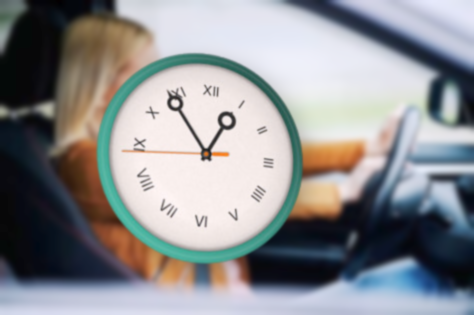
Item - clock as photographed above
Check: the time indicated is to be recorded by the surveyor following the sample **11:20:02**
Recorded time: **12:53:44**
